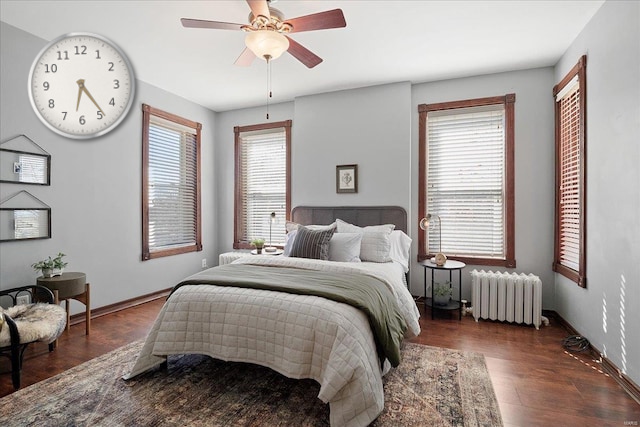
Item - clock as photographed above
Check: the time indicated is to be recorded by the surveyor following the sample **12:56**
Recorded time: **6:24**
